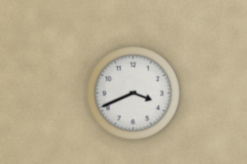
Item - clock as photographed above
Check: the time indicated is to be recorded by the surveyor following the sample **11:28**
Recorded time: **3:41**
